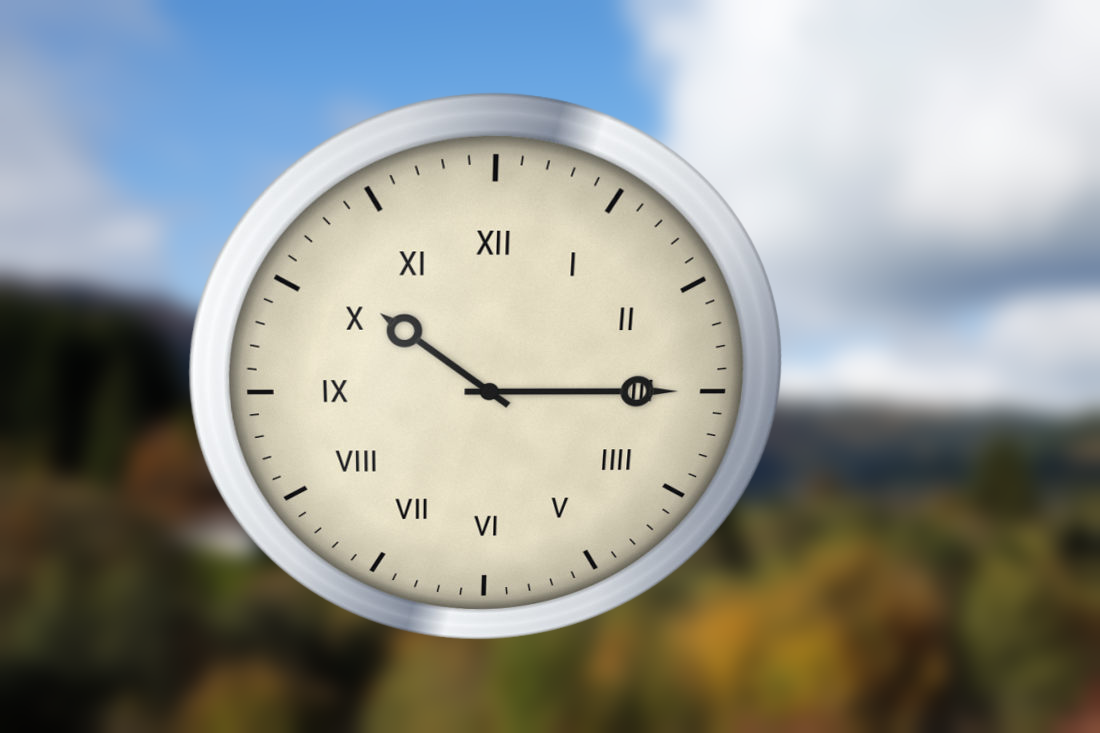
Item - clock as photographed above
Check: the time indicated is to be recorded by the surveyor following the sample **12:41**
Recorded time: **10:15**
